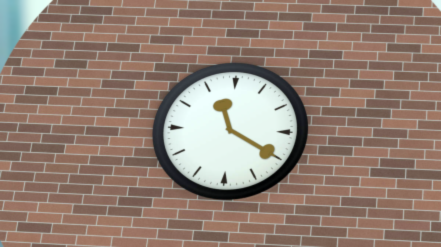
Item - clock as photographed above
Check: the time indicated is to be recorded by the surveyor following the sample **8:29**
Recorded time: **11:20**
